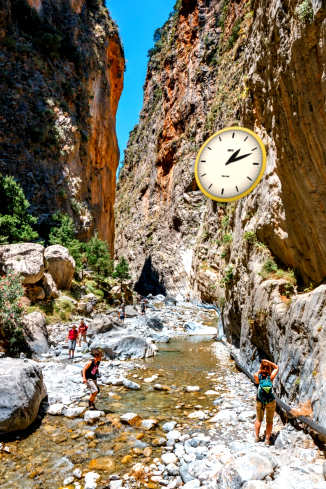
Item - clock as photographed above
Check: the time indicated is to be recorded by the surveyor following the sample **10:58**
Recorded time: **1:11**
